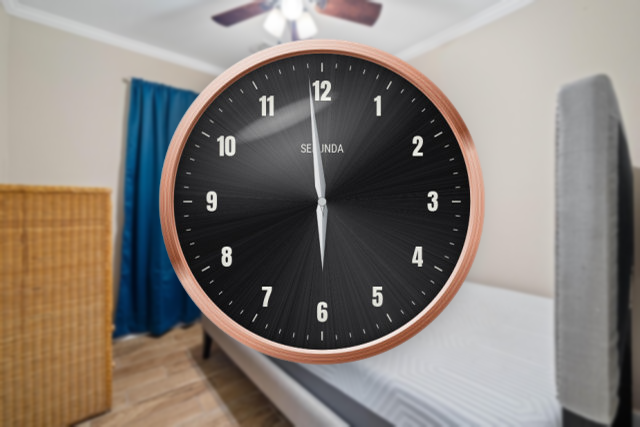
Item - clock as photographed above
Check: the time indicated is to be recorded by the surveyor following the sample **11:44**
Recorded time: **5:59**
